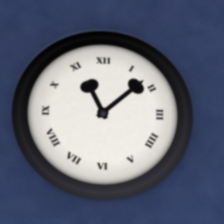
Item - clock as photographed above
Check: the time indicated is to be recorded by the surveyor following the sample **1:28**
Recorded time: **11:08**
